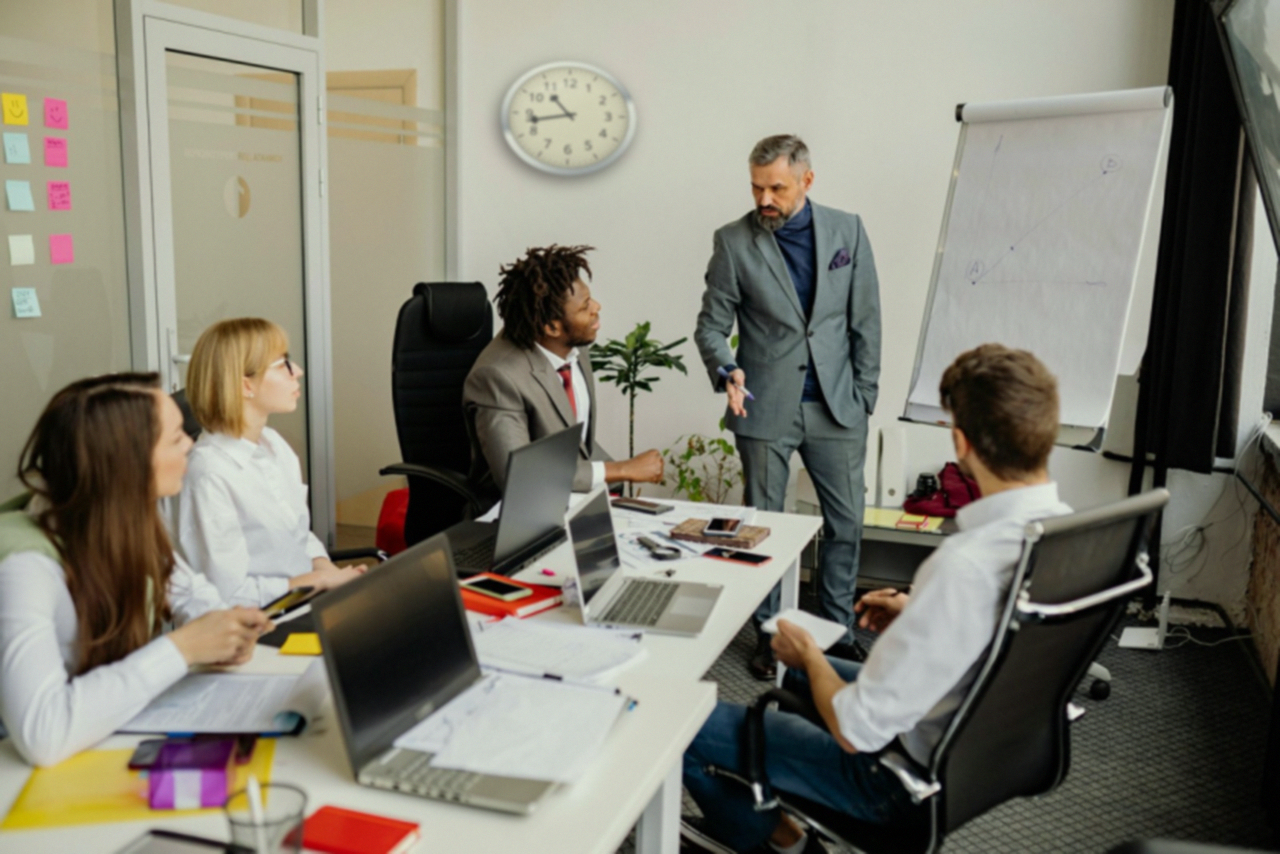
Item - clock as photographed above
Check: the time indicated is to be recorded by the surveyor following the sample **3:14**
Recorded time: **10:43**
